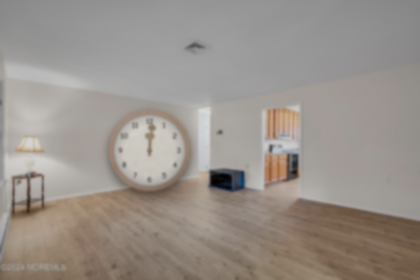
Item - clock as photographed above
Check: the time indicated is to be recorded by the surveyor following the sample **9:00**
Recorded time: **12:01**
